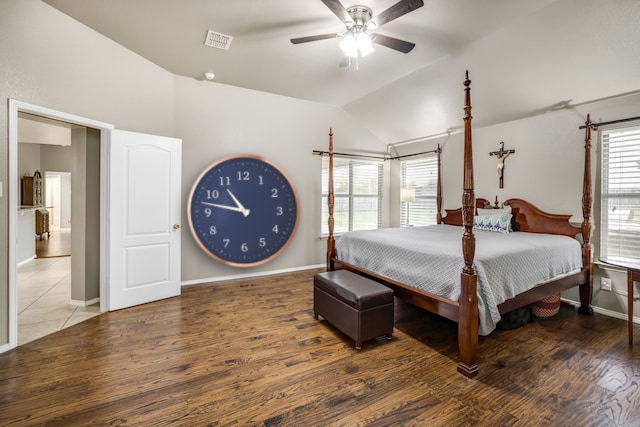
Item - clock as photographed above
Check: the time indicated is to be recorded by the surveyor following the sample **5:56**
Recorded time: **10:47**
